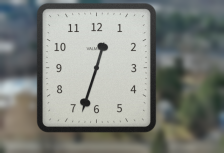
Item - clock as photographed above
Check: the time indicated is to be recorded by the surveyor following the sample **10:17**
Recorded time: **12:33**
